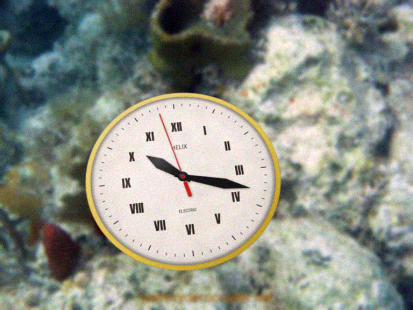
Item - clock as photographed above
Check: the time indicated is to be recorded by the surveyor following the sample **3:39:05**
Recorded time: **10:17:58**
